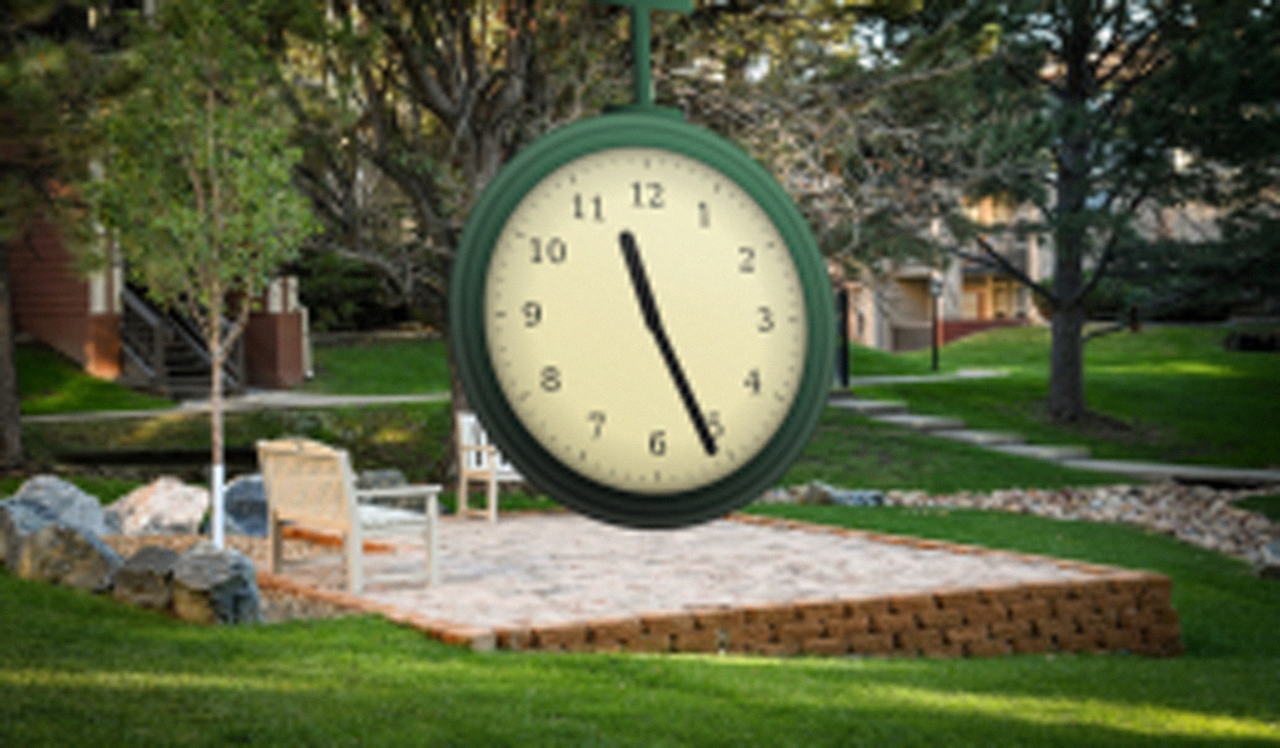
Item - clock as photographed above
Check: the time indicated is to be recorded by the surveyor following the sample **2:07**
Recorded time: **11:26**
